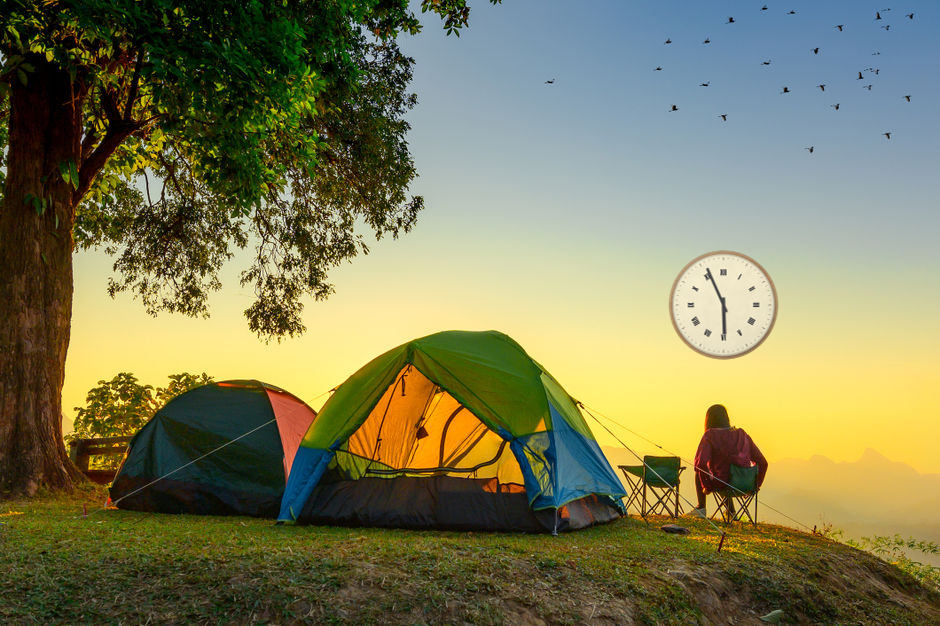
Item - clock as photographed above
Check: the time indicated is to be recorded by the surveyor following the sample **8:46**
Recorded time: **5:56**
